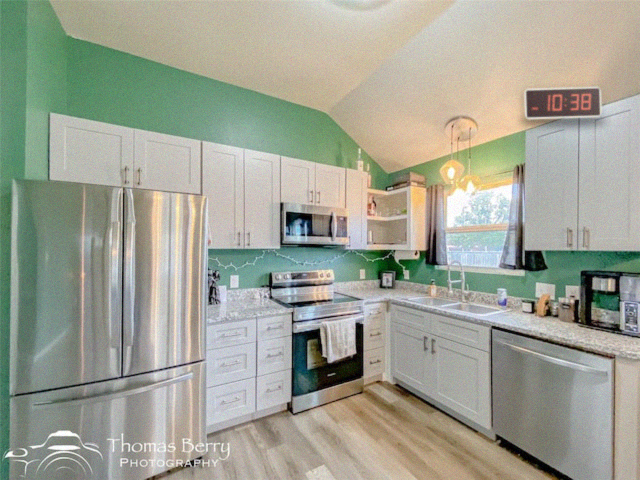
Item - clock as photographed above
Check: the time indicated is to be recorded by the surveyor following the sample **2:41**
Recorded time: **10:38**
